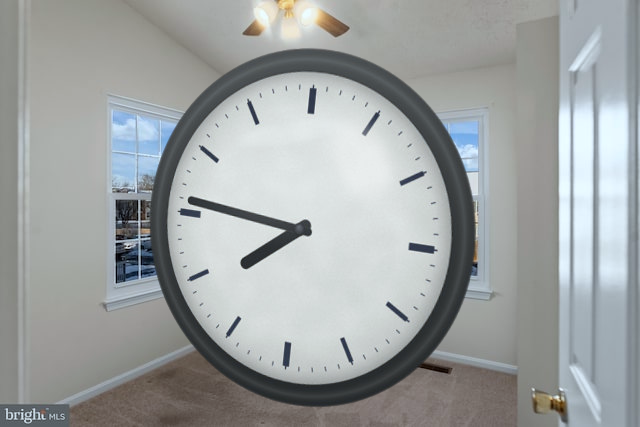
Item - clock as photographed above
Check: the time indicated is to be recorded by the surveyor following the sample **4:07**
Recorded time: **7:46**
